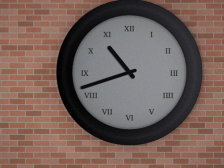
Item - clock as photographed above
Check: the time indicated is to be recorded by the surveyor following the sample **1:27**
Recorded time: **10:42**
